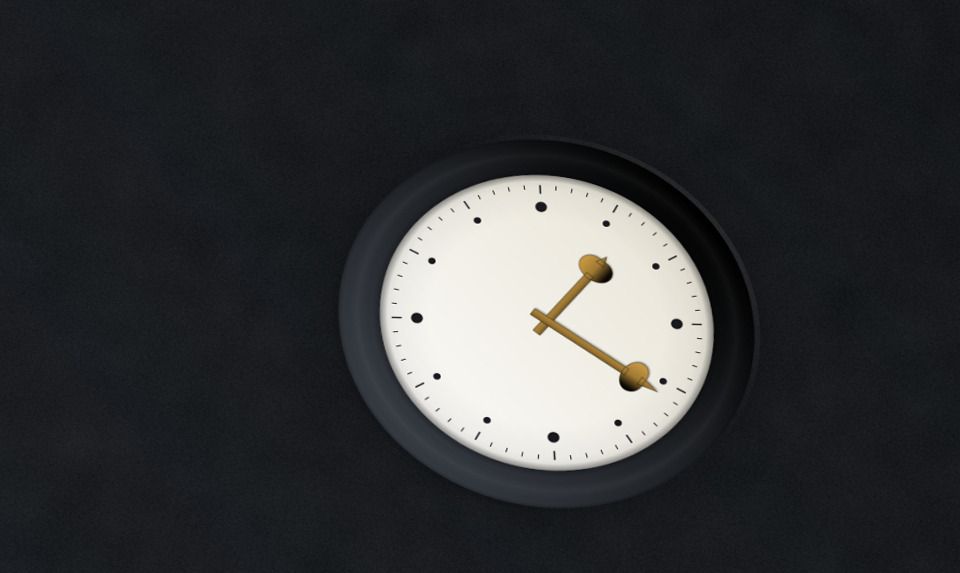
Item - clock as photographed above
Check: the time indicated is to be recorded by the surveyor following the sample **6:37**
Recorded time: **1:21**
